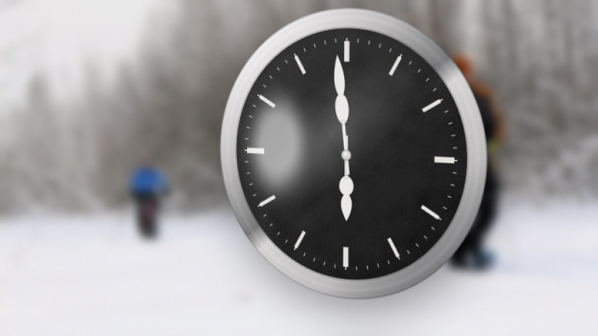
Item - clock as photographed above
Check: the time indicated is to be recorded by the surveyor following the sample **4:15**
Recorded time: **5:59**
